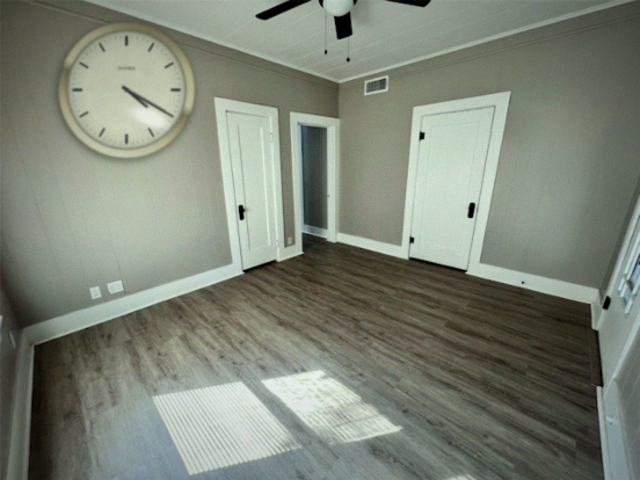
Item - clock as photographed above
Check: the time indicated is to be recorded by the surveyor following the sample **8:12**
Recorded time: **4:20**
